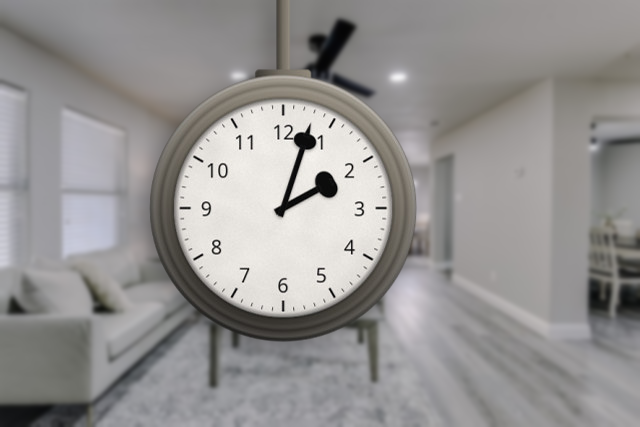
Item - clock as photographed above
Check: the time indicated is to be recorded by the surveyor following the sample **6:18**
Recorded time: **2:03**
